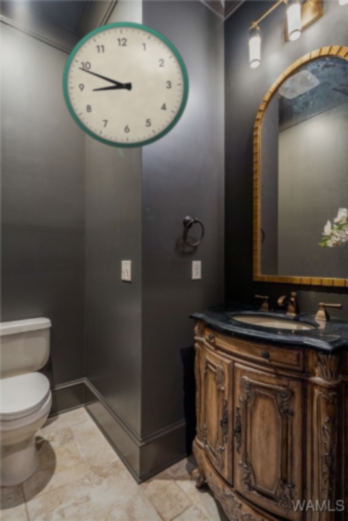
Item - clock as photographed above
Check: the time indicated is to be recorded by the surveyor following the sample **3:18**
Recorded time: **8:49**
